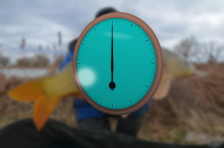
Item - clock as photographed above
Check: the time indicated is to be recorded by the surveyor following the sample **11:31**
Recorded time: **6:00**
